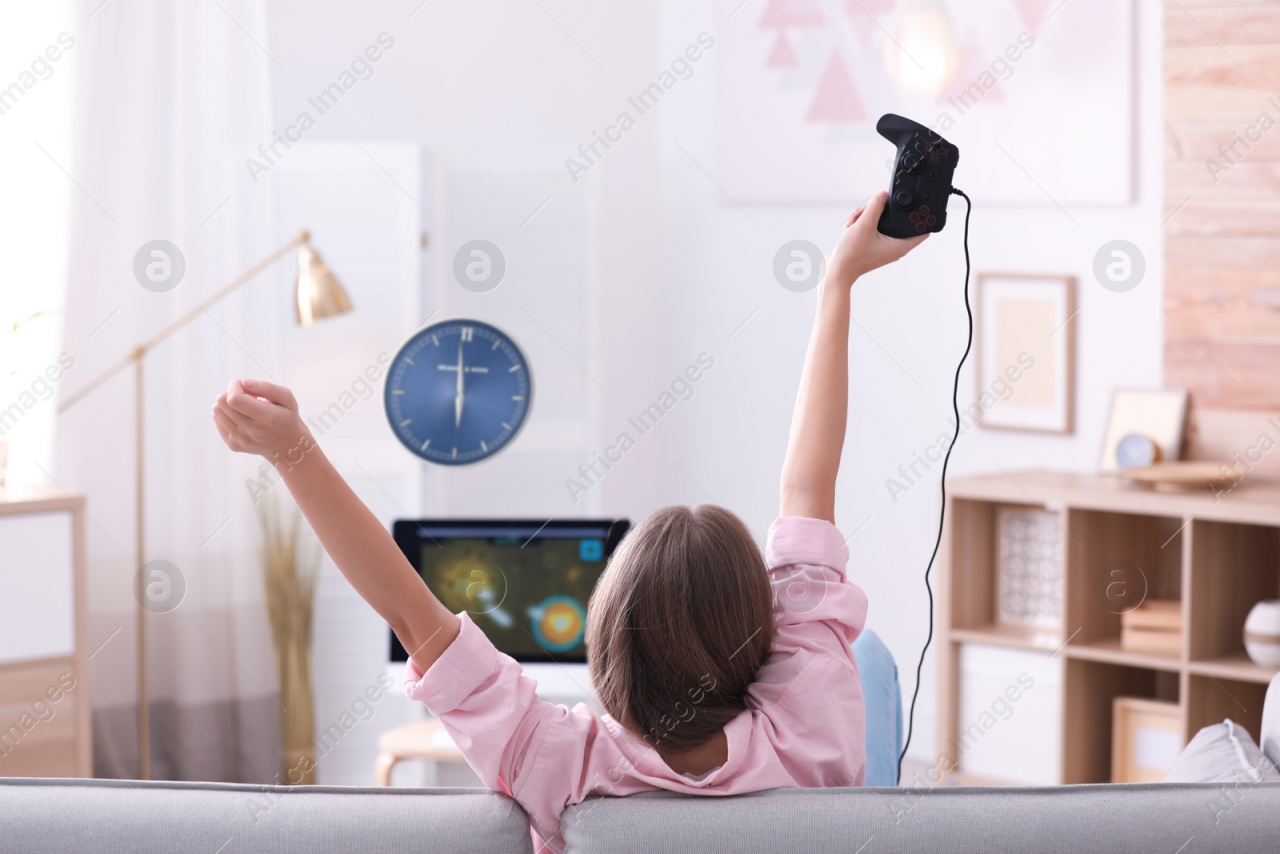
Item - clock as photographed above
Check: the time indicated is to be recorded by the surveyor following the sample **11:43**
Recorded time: **5:59**
